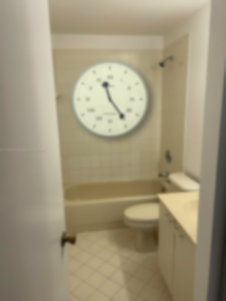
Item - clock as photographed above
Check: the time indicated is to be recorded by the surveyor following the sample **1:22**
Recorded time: **11:24**
